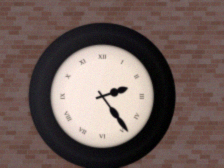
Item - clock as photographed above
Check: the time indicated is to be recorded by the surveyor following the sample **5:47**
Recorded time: **2:24**
